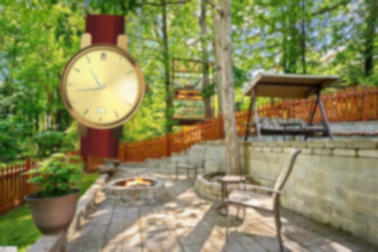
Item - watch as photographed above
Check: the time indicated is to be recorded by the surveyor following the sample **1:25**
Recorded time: **10:43**
